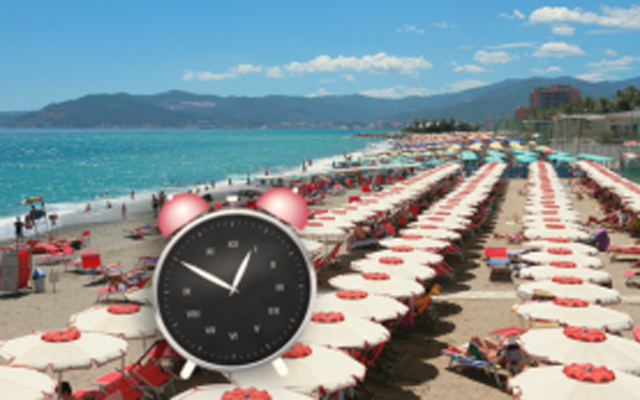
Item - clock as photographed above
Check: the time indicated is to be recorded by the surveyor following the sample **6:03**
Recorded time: **12:50**
